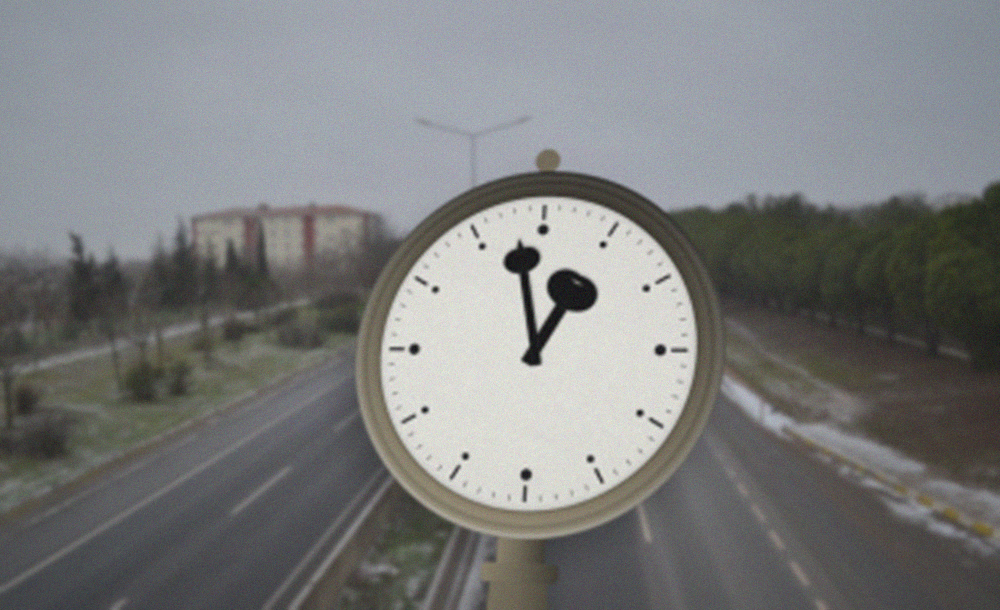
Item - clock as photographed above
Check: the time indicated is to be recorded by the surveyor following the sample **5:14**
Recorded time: **12:58**
